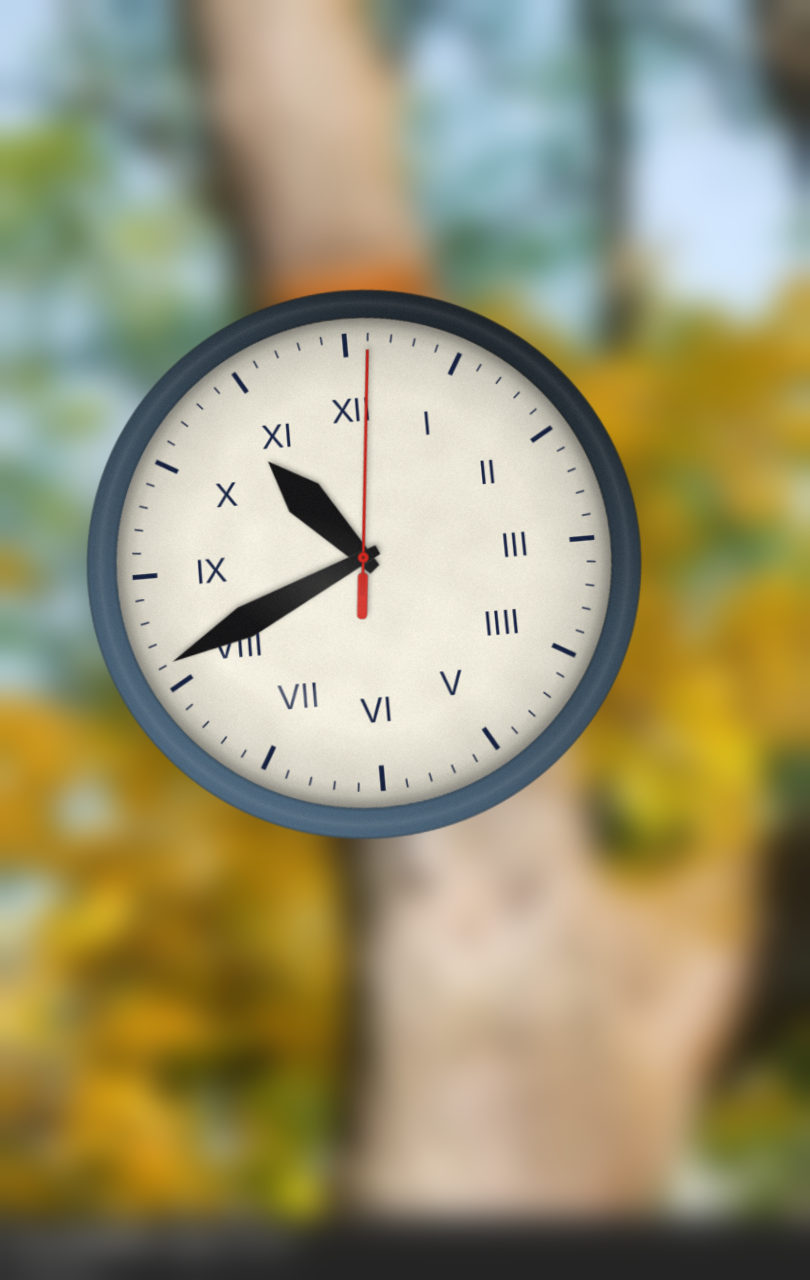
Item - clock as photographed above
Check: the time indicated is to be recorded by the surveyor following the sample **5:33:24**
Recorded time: **10:41:01**
